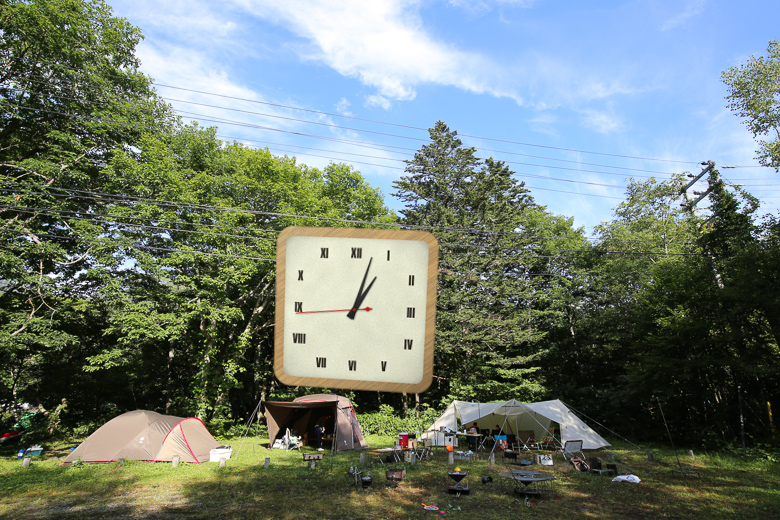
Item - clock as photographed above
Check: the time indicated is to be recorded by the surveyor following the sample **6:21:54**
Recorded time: **1:02:44**
